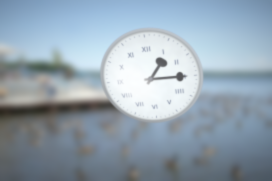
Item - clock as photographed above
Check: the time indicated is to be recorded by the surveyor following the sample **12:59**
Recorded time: **1:15**
